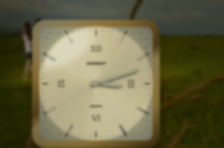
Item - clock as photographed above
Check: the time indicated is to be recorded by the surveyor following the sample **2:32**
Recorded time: **3:12**
